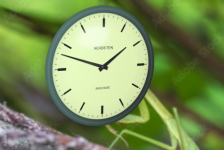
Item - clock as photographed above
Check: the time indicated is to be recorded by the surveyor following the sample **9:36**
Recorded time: **1:48**
